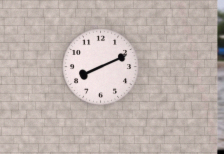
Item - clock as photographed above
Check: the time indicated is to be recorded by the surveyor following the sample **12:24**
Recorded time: **8:11**
